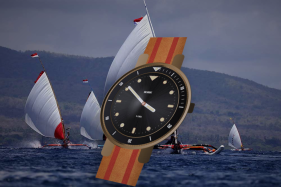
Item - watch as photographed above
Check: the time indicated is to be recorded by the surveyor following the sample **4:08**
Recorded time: **3:51**
